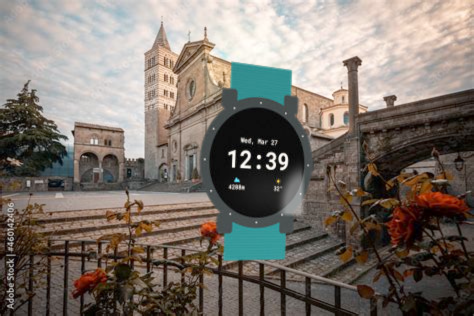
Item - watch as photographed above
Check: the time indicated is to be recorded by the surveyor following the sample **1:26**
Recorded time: **12:39**
